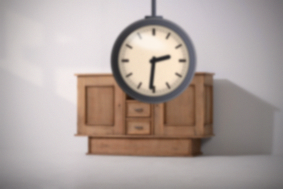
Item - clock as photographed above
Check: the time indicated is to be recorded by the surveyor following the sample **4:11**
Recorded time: **2:31**
